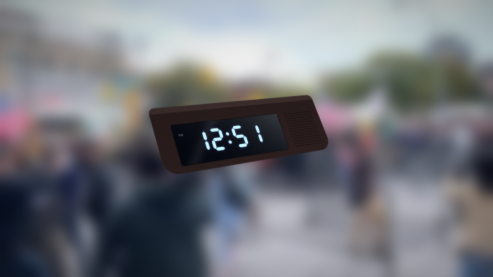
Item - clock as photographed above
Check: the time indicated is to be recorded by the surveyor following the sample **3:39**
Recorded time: **12:51**
